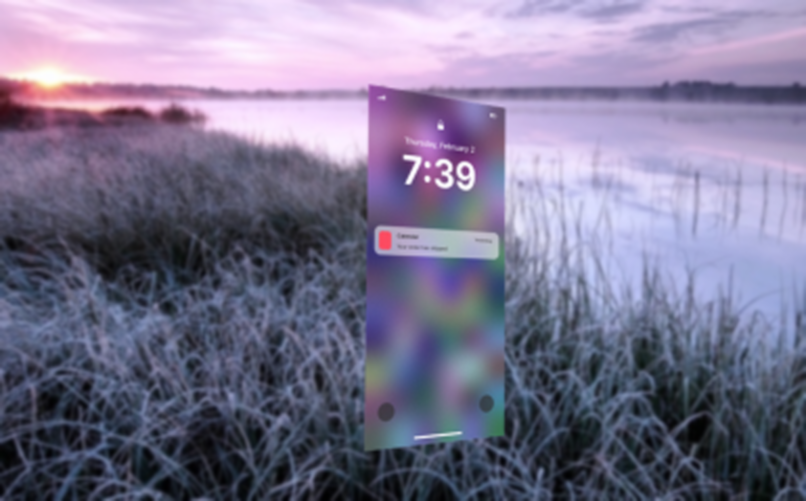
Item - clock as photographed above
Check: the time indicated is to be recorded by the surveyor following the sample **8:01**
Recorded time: **7:39**
